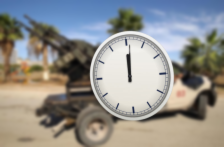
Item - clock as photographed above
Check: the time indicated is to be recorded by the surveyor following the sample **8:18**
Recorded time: **12:01**
